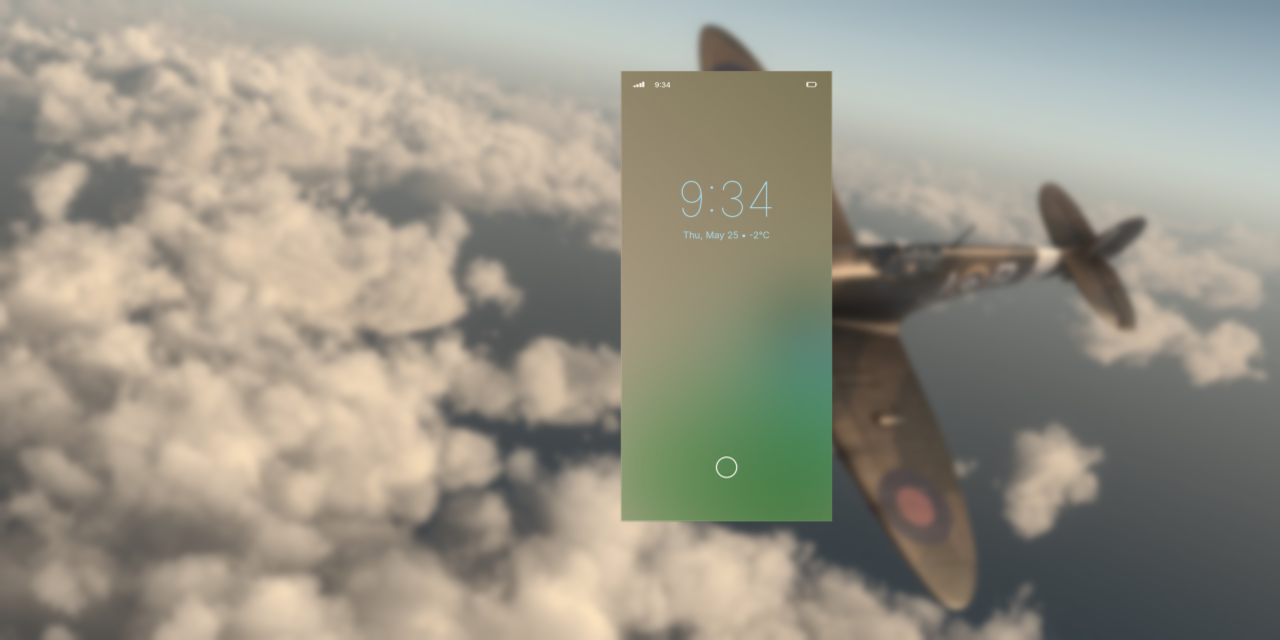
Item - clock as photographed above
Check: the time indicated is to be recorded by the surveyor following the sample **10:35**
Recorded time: **9:34**
